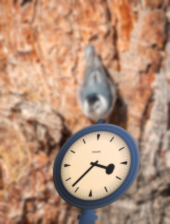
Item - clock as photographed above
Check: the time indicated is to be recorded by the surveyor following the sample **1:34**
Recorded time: **3:37**
